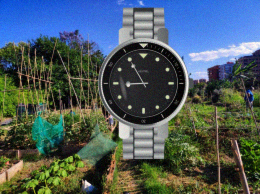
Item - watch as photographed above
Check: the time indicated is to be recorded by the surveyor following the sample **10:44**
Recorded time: **8:55**
